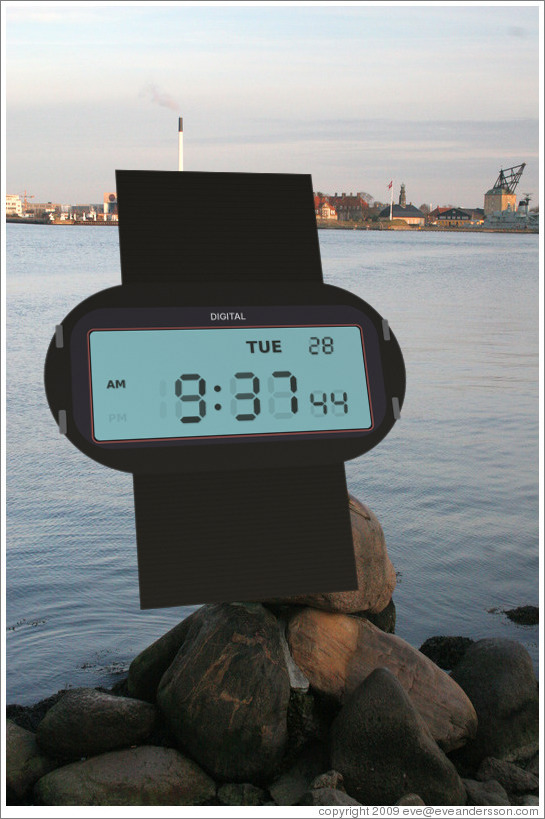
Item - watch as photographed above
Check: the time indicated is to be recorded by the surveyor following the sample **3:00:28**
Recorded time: **9:37:44**
